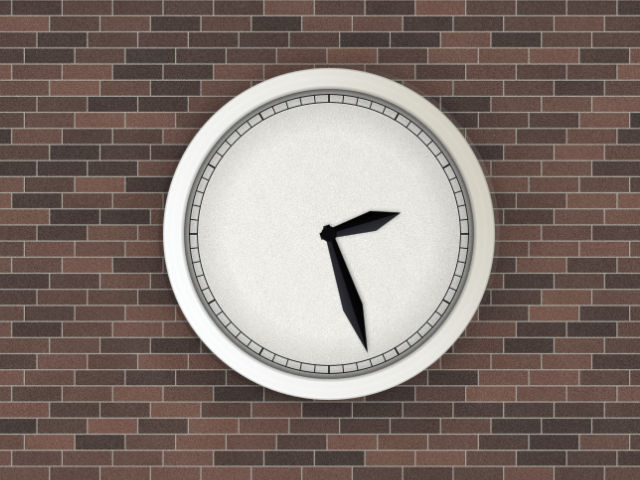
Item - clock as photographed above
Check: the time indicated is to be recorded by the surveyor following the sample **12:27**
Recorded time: **2:27**
